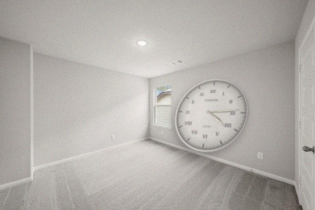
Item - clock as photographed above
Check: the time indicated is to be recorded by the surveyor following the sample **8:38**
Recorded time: **4:14**
